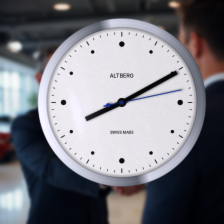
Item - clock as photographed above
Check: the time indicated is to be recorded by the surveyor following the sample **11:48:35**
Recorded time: **8:10:13**
